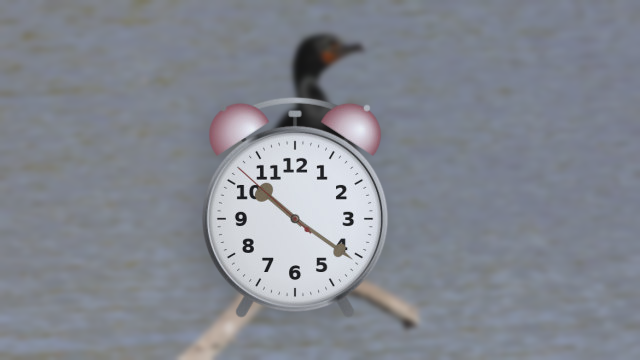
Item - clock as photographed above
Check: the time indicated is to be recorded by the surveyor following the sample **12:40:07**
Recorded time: **10:20:52**
